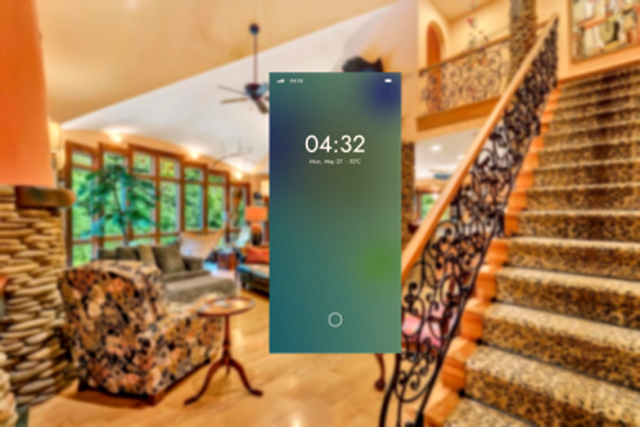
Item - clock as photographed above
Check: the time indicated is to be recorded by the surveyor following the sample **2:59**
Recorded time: **4:32**
